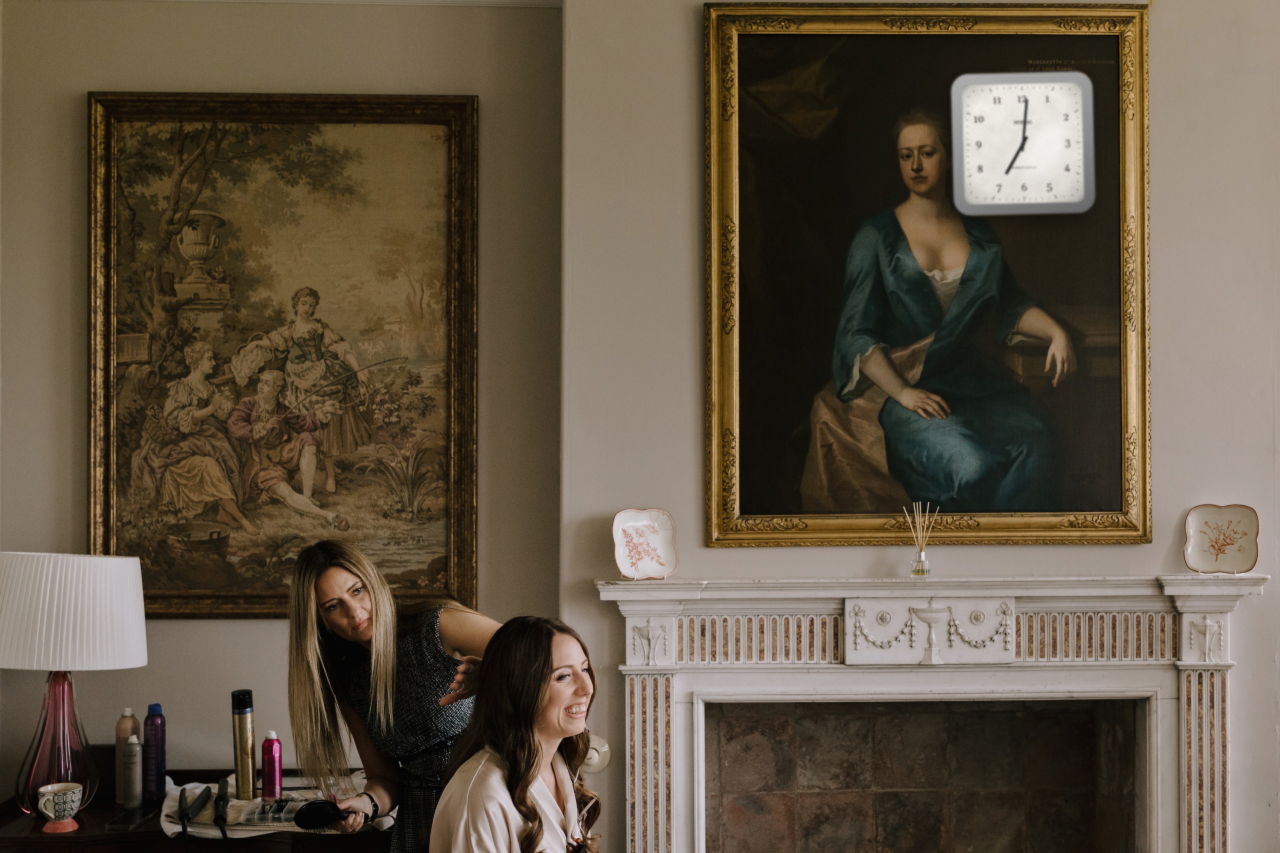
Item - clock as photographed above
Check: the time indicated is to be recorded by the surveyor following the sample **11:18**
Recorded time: **7:01**
